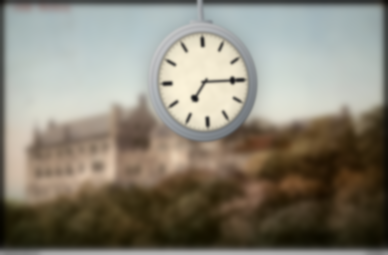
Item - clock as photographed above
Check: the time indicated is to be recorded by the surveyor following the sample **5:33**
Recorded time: **7:15**
